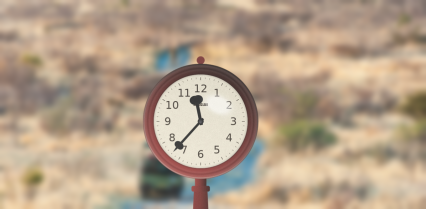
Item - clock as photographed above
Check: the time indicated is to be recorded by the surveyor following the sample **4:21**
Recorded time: **11:37**
